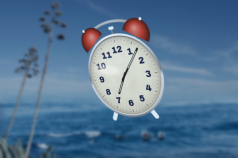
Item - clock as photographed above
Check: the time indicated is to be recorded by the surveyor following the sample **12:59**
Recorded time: **7:07**
